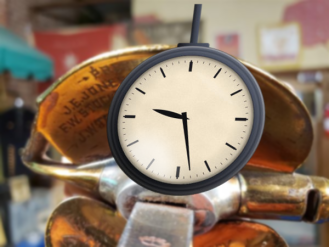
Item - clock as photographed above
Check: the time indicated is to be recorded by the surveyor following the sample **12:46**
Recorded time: **9:28**
